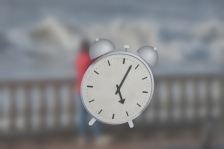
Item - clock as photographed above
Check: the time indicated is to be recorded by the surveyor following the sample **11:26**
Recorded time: **5:03**
